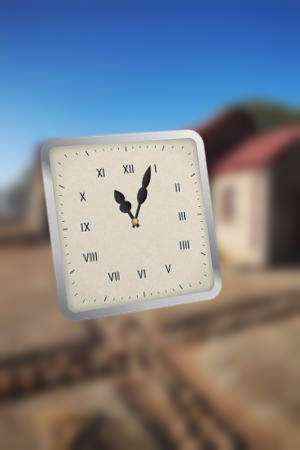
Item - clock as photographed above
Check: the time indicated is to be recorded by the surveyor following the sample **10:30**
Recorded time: **11:04**
